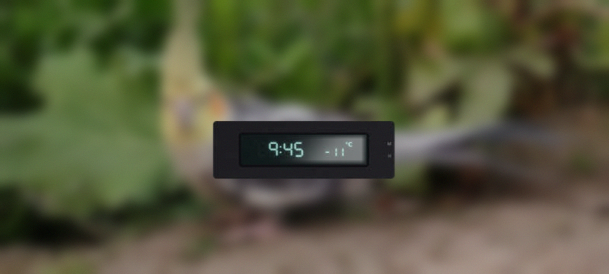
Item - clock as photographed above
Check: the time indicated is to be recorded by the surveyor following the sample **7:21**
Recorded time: **9:45**
